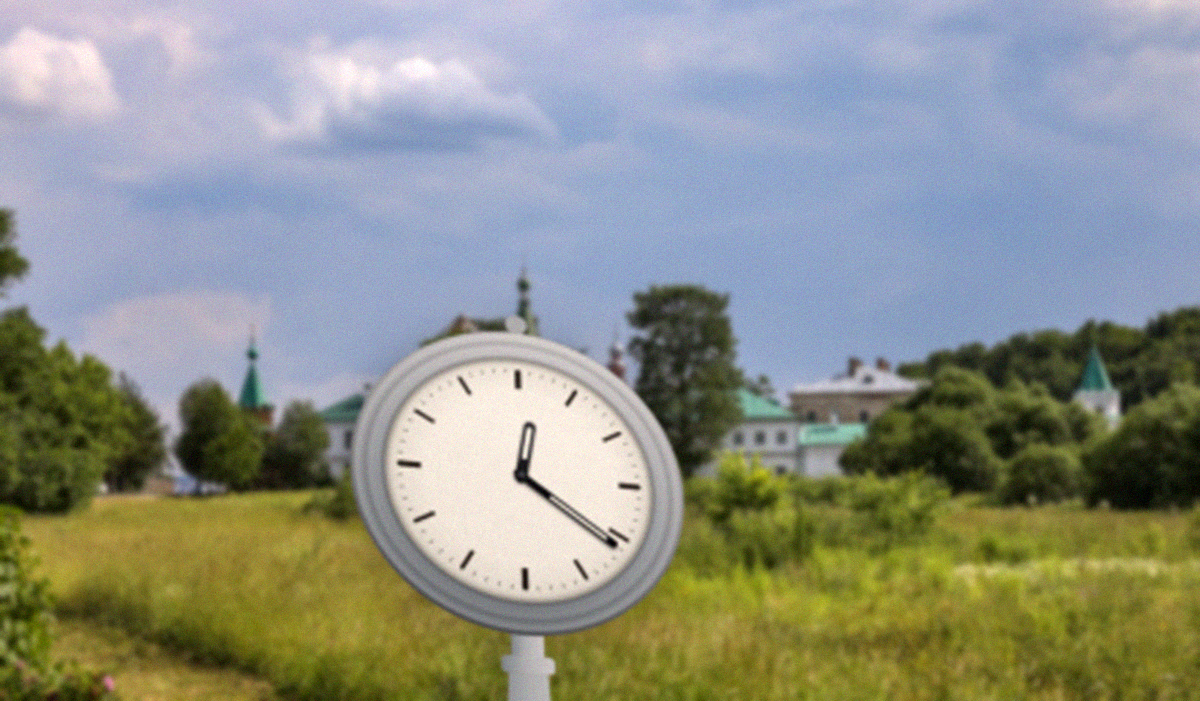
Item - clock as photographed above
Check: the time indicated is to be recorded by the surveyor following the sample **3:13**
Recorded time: **12:21**
